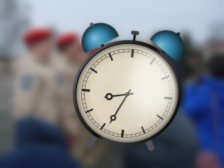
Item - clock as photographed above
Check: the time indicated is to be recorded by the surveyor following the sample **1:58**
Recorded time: **8:34**
